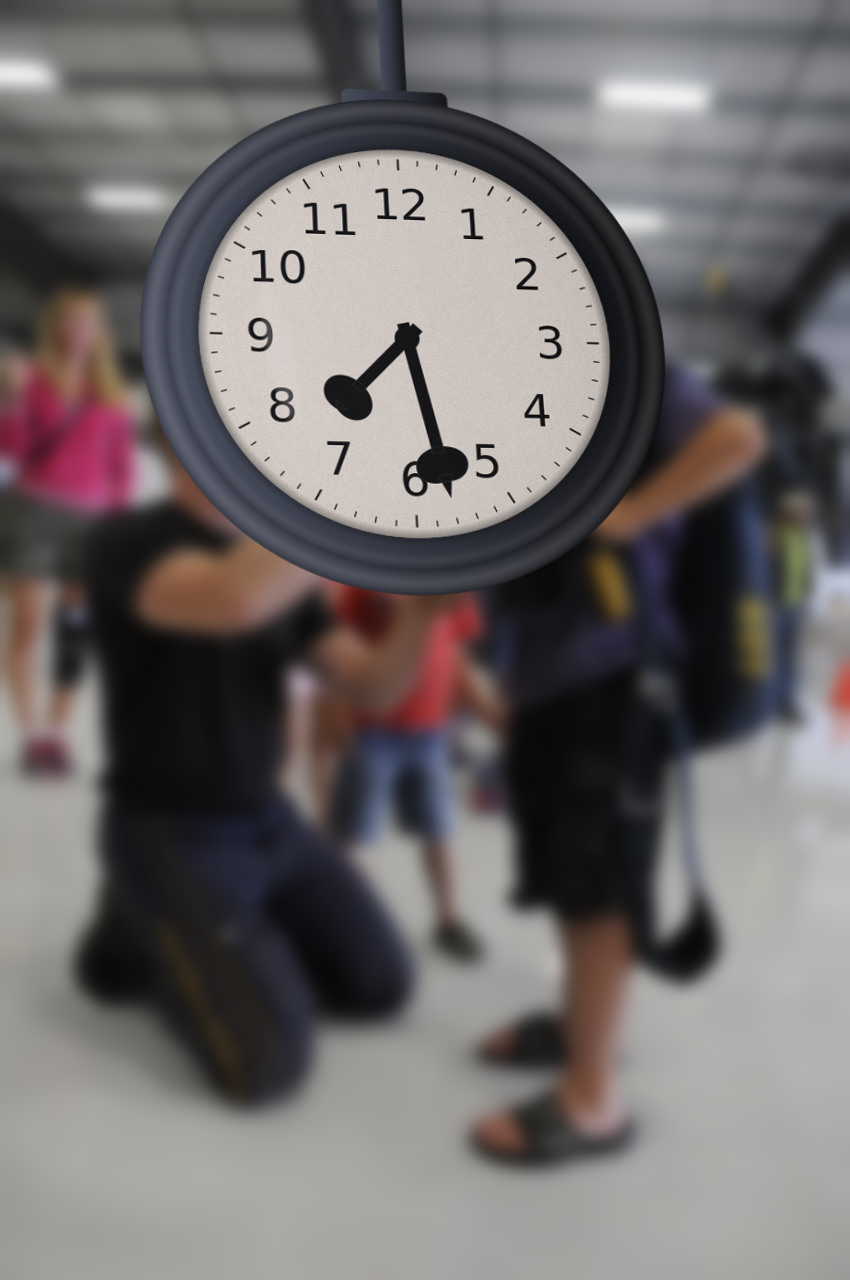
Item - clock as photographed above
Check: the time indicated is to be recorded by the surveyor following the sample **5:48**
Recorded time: **7:28**
